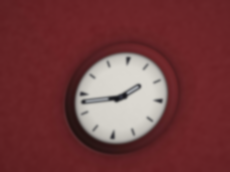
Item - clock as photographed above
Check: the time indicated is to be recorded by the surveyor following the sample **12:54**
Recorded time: **1:43**
